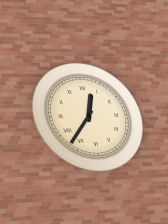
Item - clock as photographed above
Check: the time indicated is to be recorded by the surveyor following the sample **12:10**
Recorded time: **12:37**
